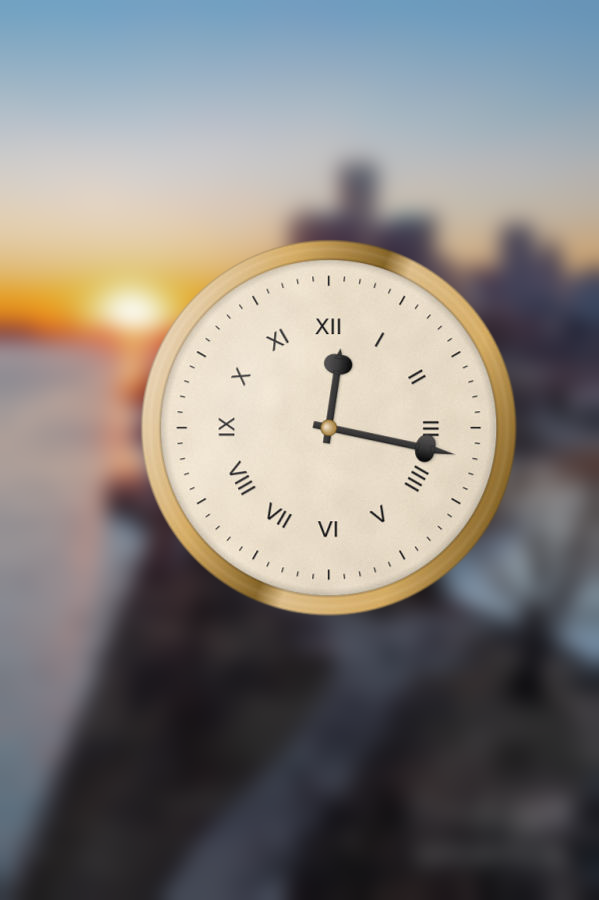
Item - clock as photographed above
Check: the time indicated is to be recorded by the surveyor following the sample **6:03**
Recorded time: **12:17**
